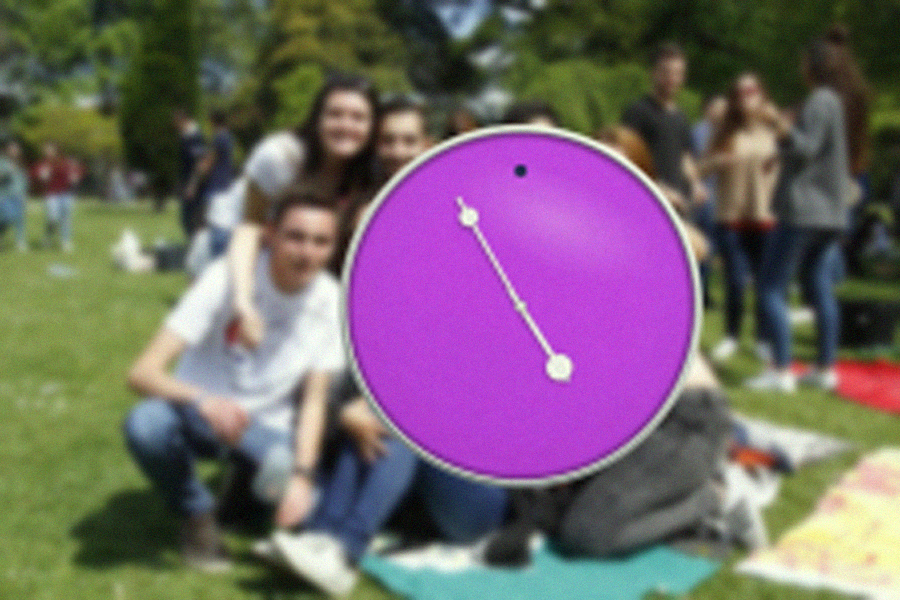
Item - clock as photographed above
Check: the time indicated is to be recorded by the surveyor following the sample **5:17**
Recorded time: **4:55**
